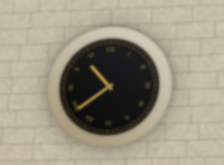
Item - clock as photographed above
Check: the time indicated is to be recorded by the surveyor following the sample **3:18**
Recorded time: **10:39**
